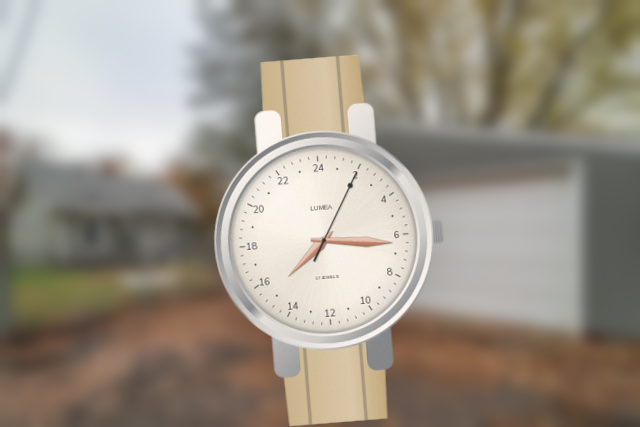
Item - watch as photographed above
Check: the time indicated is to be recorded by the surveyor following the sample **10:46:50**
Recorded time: **15:16:05**
